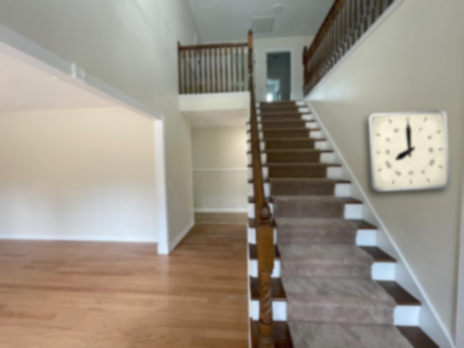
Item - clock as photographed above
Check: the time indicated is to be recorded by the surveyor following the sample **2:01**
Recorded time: **8:00**
